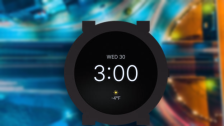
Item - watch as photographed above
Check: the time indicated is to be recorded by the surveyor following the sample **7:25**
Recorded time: **3:00**
